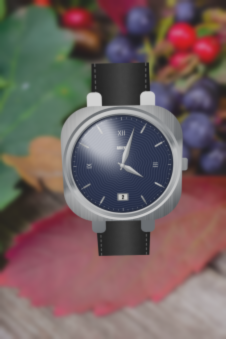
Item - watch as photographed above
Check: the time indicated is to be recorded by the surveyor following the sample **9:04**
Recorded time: **4:03**
